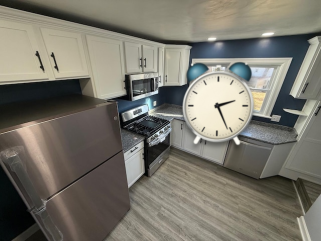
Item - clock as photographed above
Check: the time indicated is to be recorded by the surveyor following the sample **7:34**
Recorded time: **2:26**
